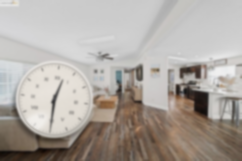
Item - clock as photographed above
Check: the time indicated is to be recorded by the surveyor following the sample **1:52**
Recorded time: **12:30**
